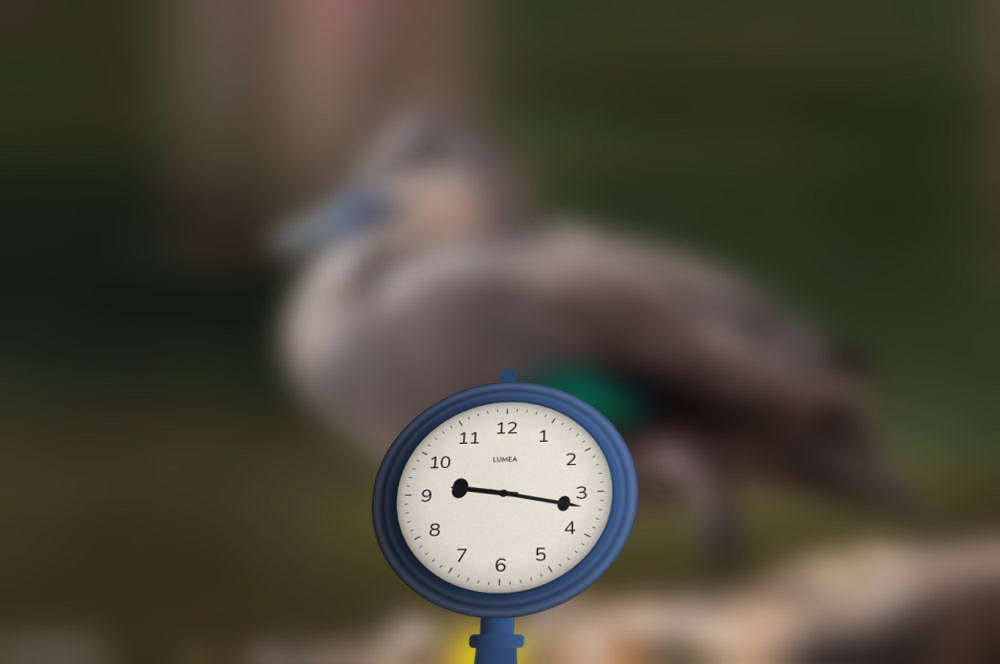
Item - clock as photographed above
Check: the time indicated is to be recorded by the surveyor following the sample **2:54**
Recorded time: **9:17**
